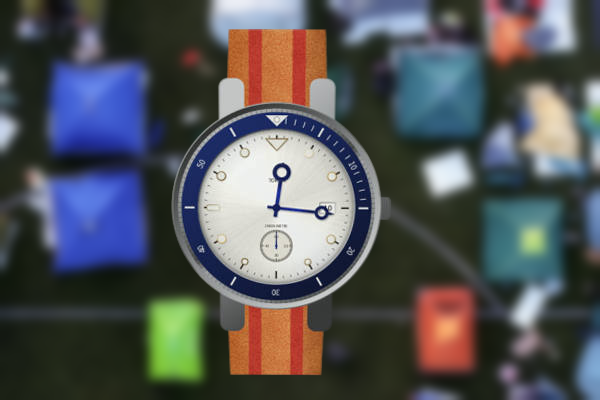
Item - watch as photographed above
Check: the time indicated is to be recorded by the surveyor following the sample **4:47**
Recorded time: **12:16**
